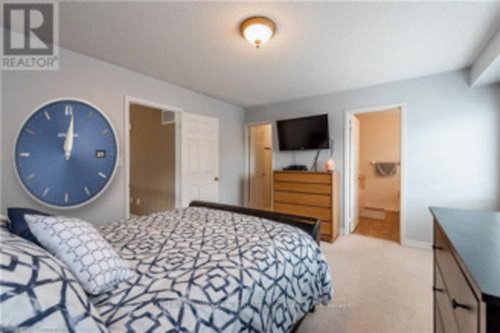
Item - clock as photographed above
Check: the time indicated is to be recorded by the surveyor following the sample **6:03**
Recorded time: **12:01**
